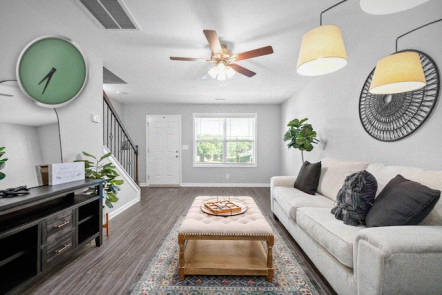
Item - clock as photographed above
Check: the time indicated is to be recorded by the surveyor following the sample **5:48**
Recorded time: **7:34**
